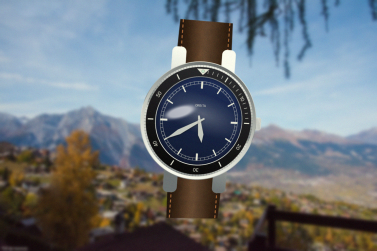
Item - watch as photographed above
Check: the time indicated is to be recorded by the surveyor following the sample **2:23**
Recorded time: **5:40**
